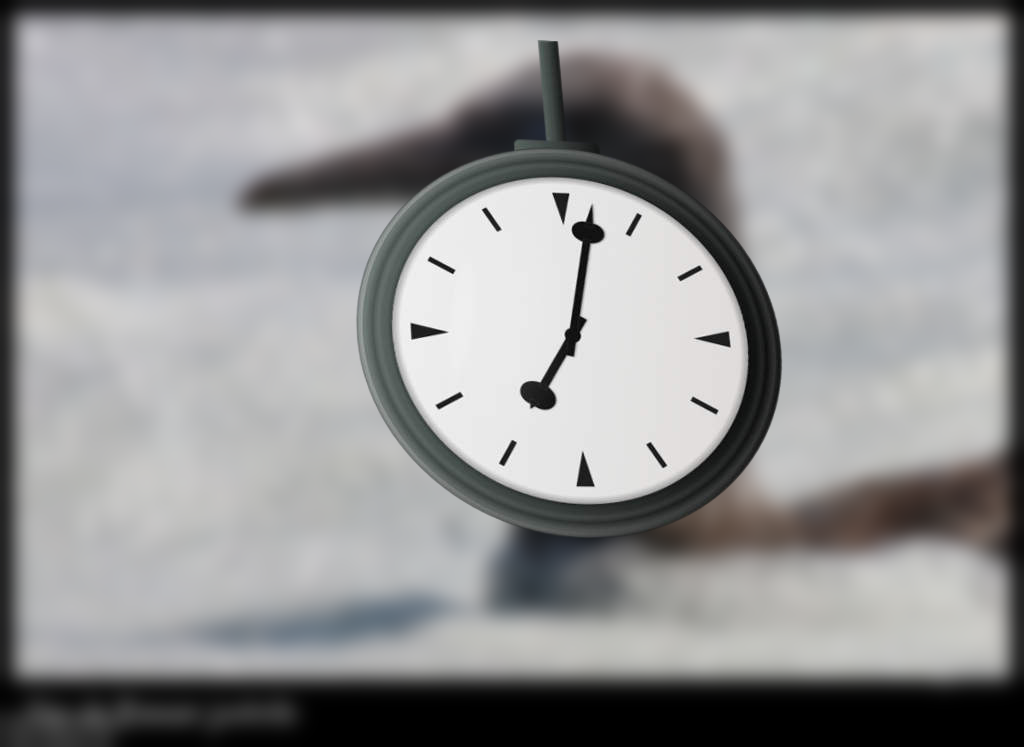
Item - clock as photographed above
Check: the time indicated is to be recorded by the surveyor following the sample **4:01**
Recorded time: **7:02**
